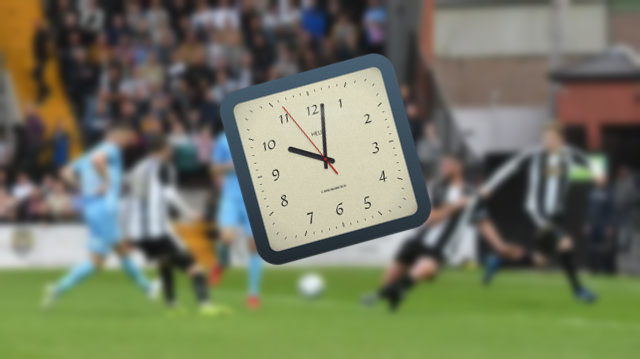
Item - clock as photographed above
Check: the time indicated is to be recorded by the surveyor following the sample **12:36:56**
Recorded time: **10:01:56**
